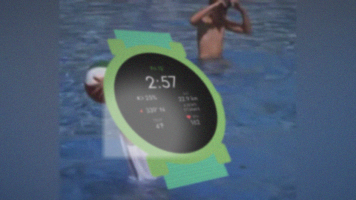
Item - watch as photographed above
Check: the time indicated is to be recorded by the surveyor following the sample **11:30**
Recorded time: **2:57**
